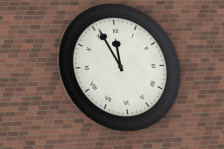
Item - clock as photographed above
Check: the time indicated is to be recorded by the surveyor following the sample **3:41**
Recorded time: **11:56**
